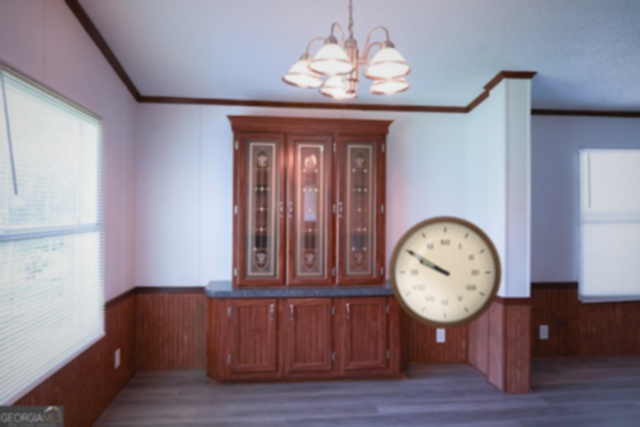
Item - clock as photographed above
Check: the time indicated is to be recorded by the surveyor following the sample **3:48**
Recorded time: **9:50**
